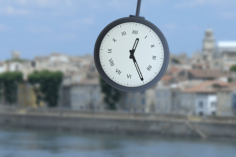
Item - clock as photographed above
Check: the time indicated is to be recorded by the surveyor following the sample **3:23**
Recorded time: **12:25**
